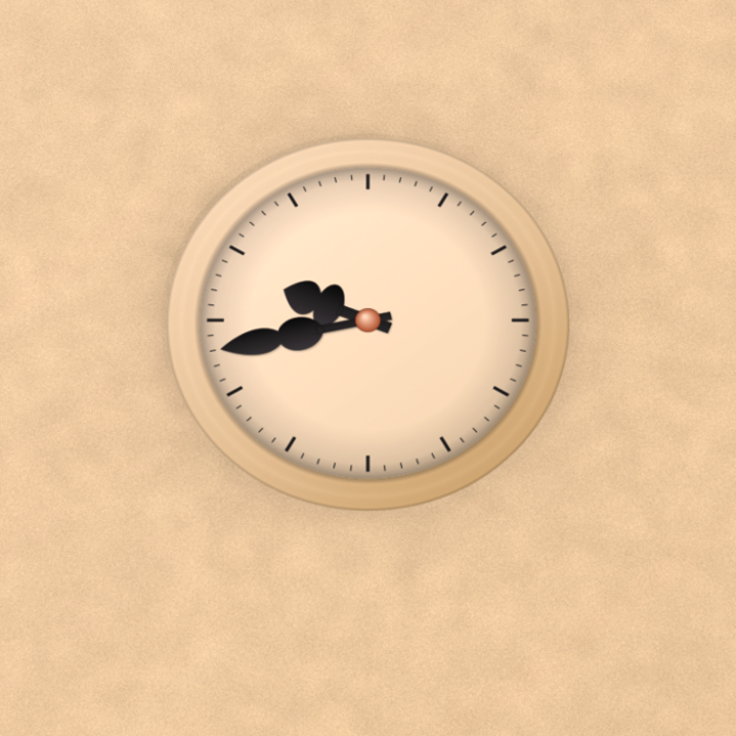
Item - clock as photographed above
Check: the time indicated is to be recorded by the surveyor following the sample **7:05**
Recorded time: **9:43**
